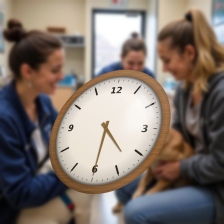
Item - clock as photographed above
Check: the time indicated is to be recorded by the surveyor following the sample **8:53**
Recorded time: **4:30**
